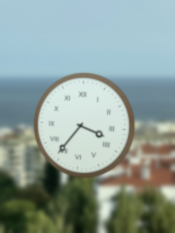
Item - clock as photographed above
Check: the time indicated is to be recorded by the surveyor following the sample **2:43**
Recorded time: **3:36**
